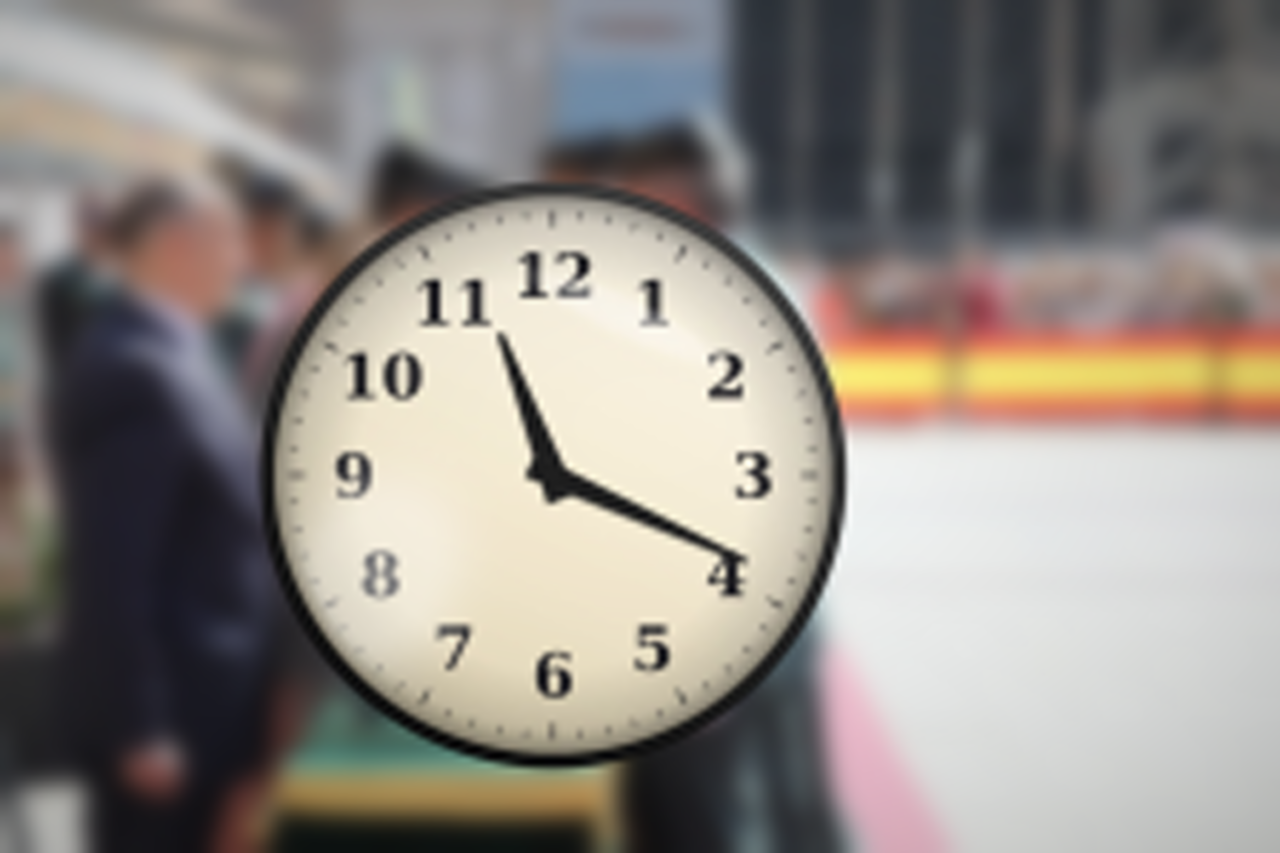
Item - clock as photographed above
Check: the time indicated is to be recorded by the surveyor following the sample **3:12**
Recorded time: **11:19**
